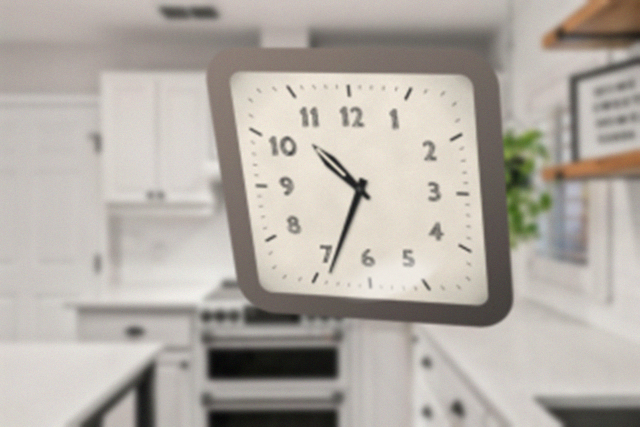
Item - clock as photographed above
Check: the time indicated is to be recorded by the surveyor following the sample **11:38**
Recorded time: **10:34**
